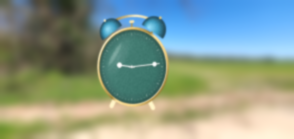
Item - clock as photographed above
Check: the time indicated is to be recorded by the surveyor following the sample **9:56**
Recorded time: **9:14**
